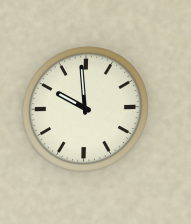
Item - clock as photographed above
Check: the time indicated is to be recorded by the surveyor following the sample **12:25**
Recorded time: **9:59**
